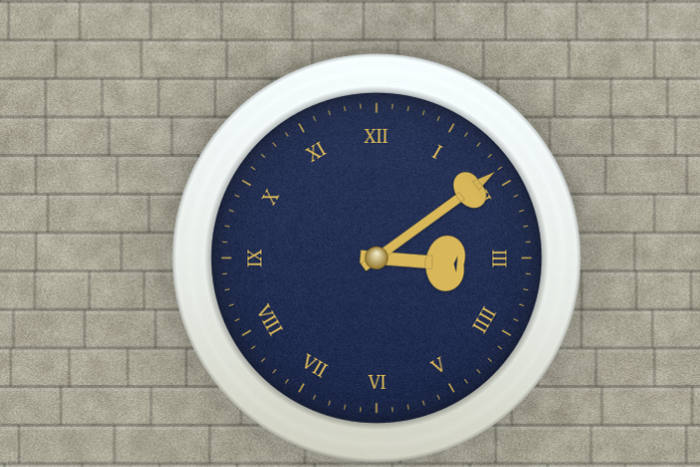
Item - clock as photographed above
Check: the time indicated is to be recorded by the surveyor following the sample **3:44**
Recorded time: **3:09**
